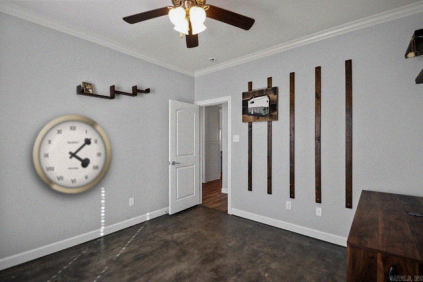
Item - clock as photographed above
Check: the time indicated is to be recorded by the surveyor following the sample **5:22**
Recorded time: **4:08**
